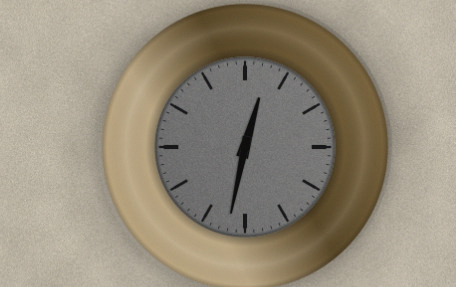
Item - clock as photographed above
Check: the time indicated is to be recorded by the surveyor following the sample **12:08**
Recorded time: **12:32**
